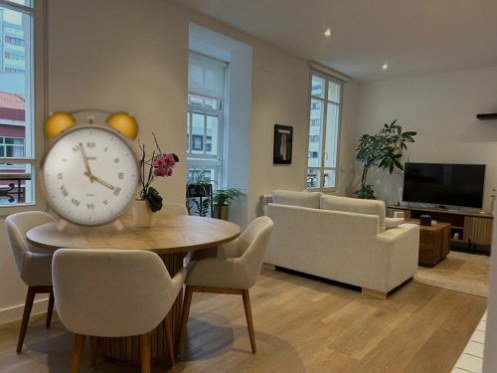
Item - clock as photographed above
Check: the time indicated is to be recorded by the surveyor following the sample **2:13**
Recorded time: **3:57**
